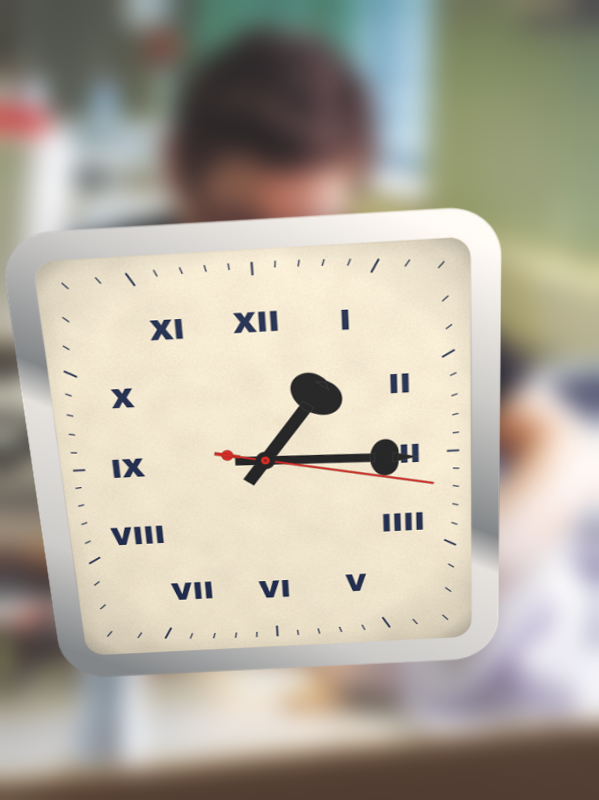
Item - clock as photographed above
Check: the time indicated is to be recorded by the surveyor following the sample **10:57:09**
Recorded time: **1:15:17**
